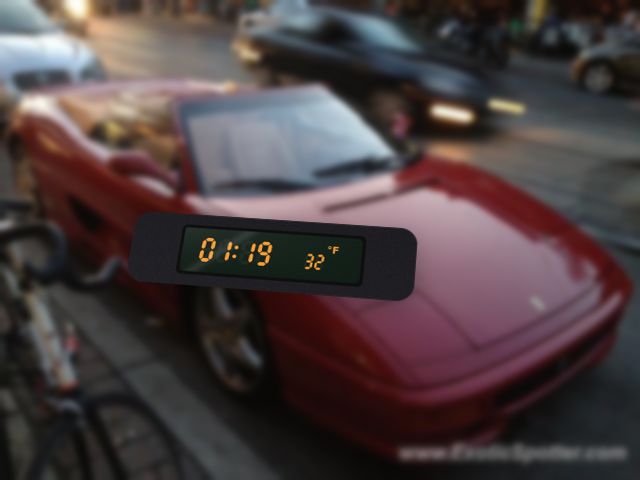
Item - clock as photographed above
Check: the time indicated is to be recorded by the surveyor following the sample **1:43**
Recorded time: **1:19**
